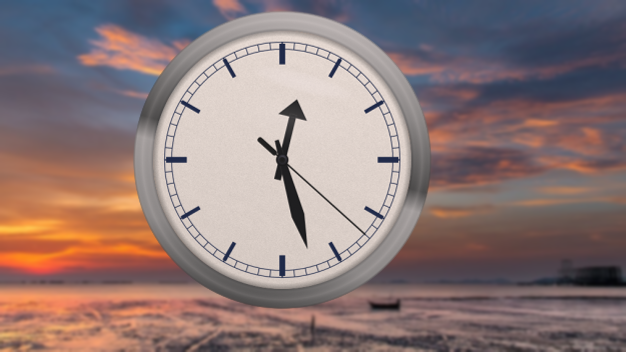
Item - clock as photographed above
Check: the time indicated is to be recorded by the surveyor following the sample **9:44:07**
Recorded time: **12:27:22**
